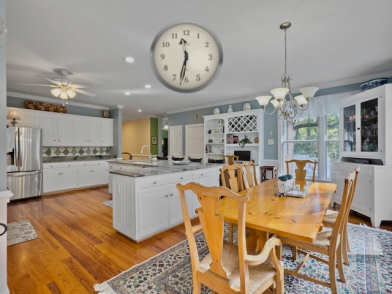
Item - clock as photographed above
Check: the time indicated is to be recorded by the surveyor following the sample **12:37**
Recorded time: **11:32**
